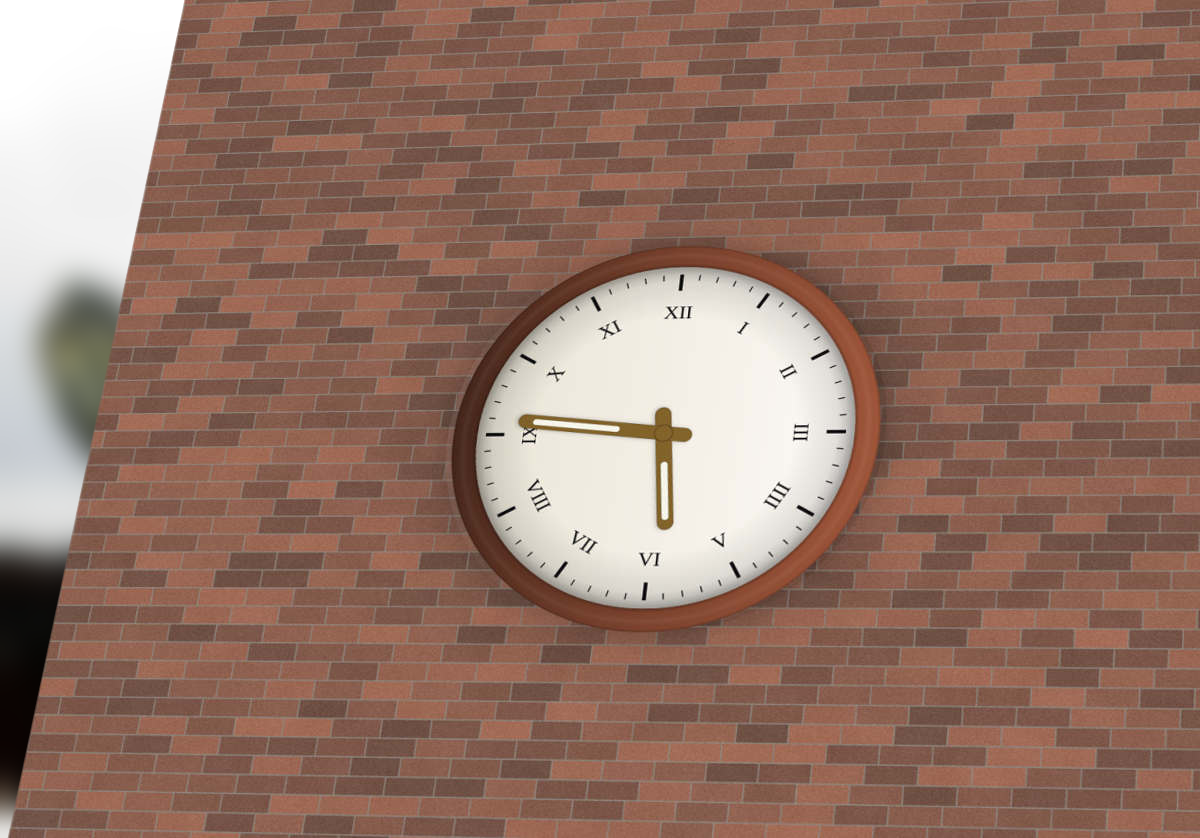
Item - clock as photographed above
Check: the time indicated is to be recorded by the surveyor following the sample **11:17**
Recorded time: **5:46**
